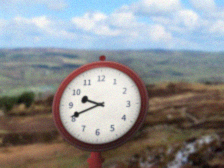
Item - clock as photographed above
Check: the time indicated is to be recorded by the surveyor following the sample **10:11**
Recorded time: **9:41**
